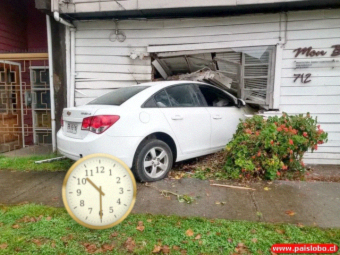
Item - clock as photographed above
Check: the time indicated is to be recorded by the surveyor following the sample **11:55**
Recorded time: **10:30**
